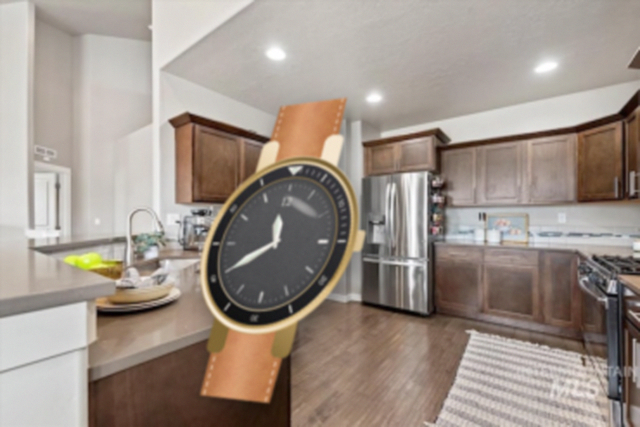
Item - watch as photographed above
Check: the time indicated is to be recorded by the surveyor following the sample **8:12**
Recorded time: **11:40**
